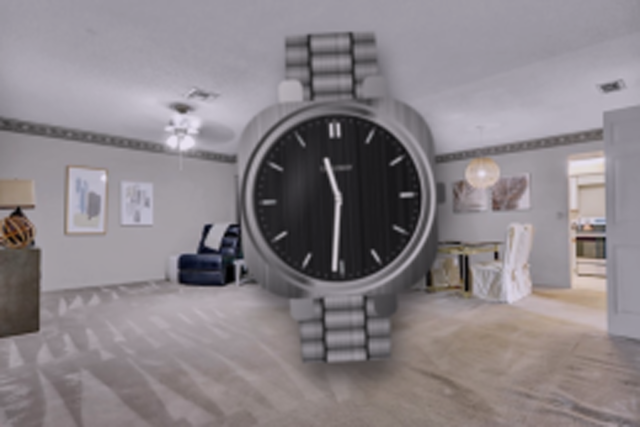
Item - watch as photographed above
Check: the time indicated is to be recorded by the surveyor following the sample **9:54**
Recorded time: **11:31**
